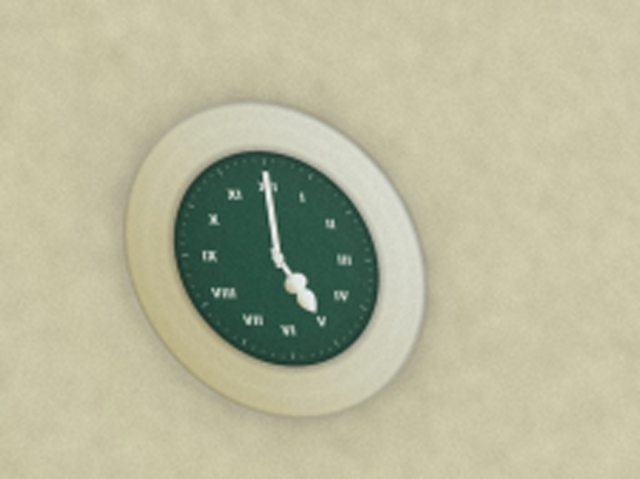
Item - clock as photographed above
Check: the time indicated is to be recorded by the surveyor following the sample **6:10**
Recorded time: **5:00**
